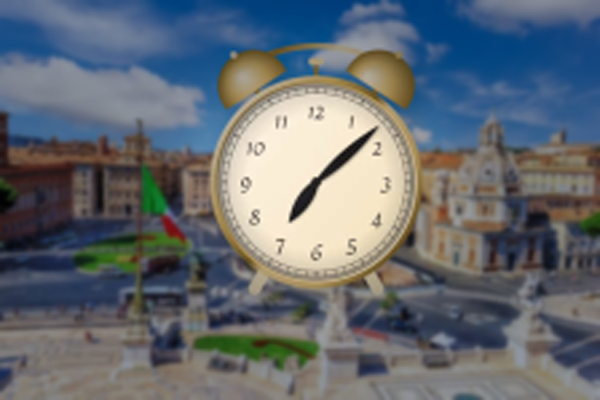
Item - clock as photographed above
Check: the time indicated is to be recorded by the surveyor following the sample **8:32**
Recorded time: **7:08**
